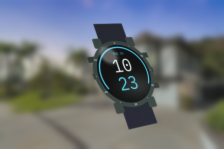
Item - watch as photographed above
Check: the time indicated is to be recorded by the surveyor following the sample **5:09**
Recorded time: **10:23**
